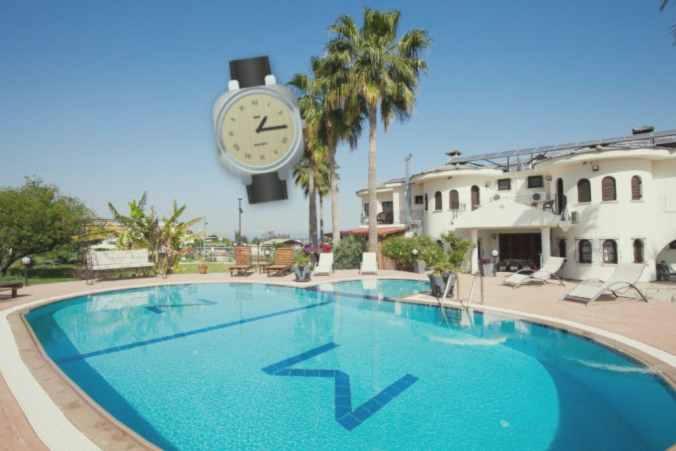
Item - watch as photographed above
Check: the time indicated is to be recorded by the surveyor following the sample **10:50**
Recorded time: **1:15**
